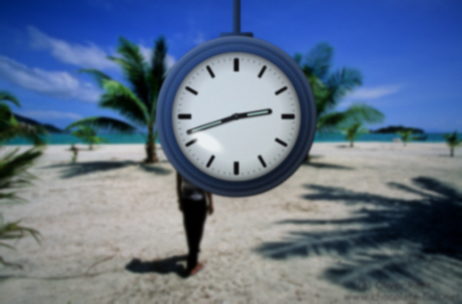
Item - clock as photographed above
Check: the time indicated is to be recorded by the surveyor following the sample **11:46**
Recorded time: **2:42**
